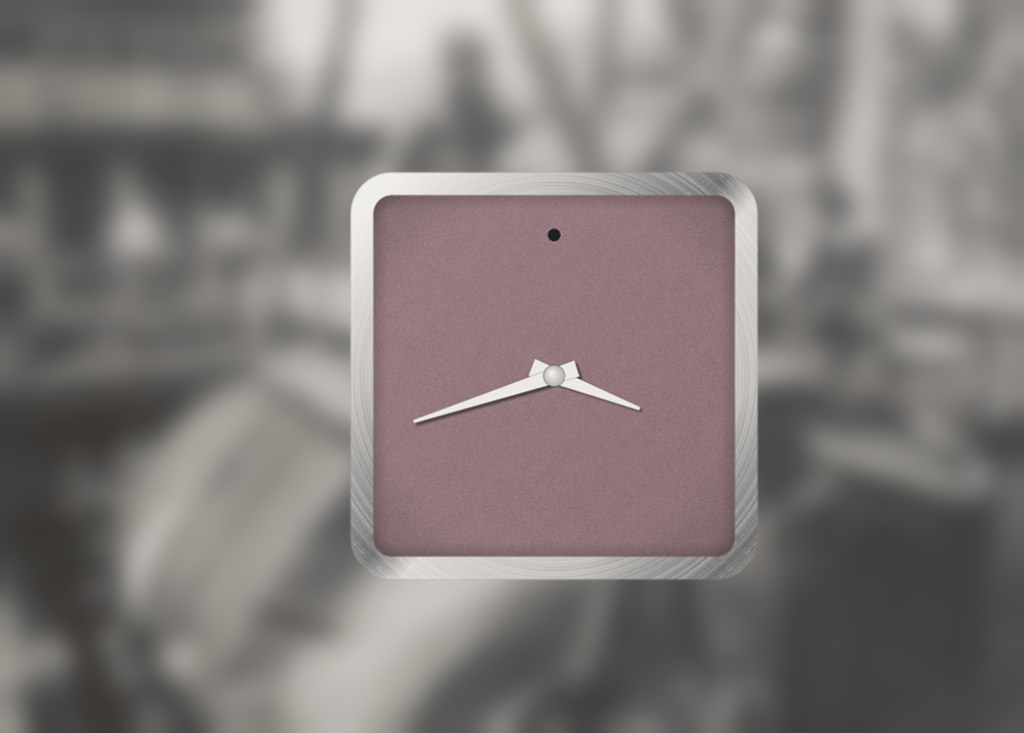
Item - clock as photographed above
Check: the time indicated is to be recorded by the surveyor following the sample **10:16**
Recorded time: **3:42**
